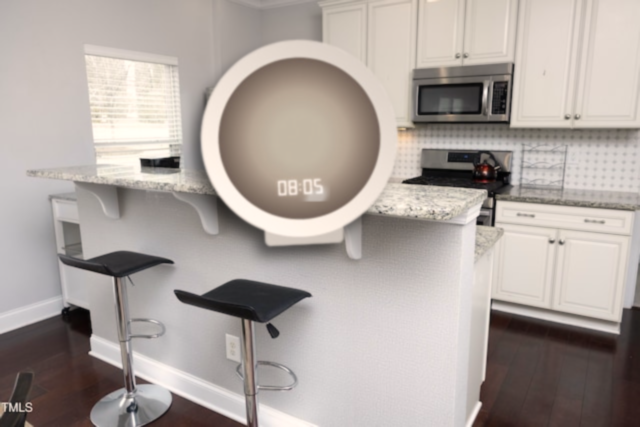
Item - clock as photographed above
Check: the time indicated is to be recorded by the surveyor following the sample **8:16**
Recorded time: **8:05**
